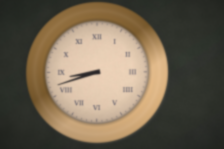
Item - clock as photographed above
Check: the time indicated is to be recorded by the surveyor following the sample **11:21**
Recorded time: **8:42**
